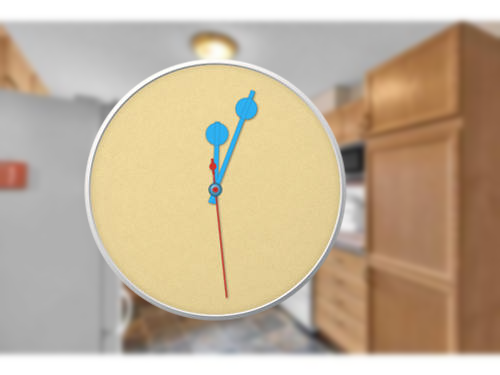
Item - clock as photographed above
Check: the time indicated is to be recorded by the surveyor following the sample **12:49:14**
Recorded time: **12:03:29**
